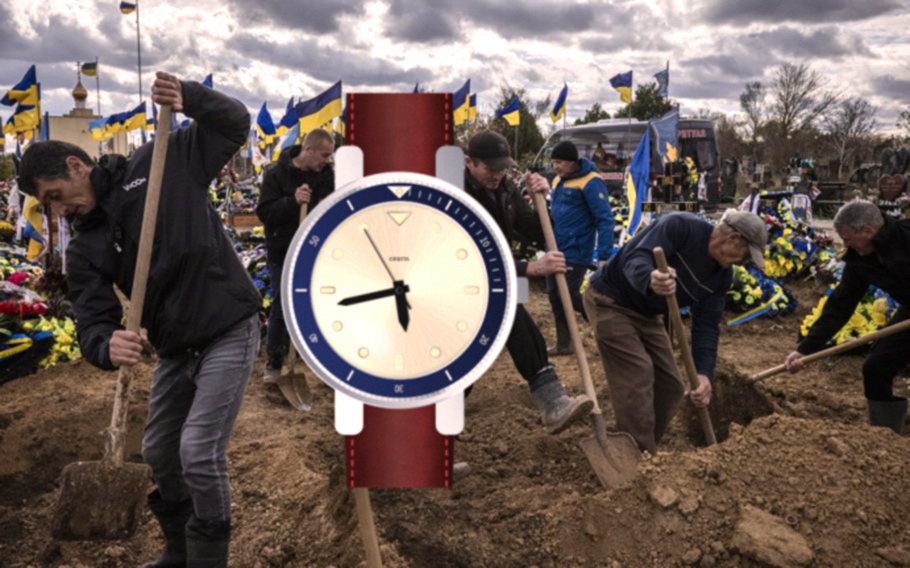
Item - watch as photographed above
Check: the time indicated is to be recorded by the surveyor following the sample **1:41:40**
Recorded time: **5:42:55**
